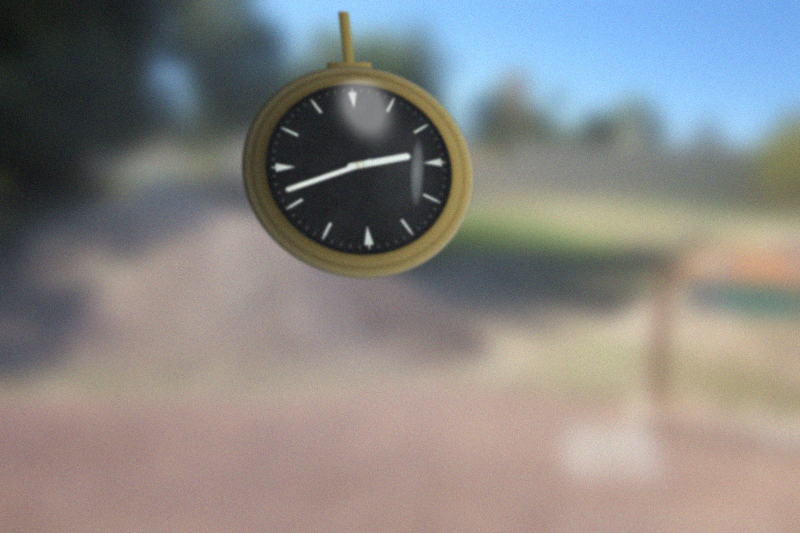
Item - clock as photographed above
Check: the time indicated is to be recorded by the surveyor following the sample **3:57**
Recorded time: **2:42**
